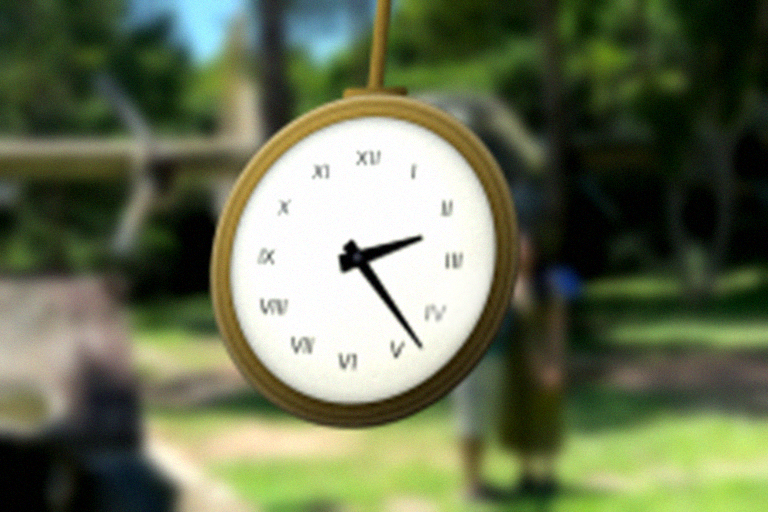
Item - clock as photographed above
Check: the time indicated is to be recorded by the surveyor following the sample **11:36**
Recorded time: **2:23**
